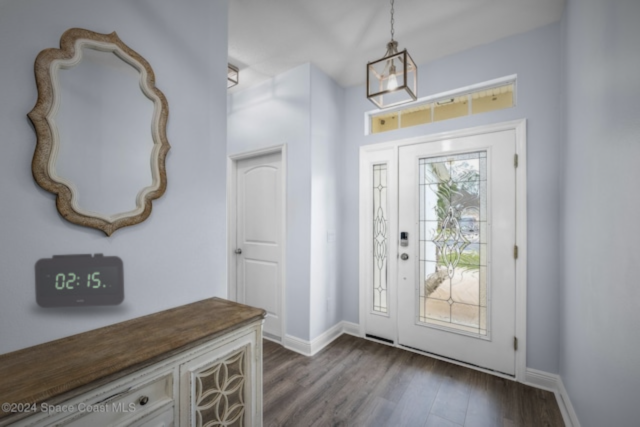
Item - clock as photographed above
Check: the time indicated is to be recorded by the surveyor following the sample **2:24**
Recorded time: **2:15**
